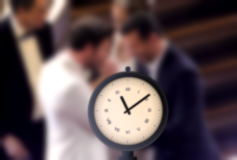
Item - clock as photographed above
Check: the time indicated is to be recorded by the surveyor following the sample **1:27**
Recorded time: **11:09**
